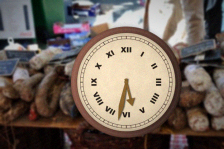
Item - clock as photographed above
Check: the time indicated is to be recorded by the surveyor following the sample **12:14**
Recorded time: **5:32**
